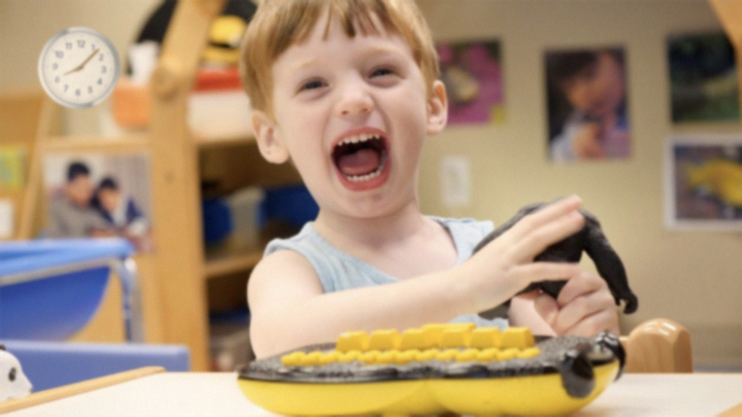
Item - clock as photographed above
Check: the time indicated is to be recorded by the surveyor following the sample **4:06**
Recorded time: **8:07**
